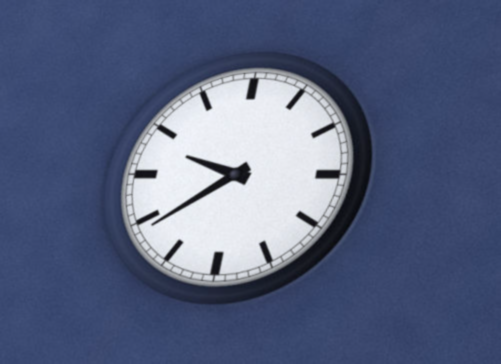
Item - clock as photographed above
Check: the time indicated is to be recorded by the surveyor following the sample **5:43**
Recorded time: **9:39**
